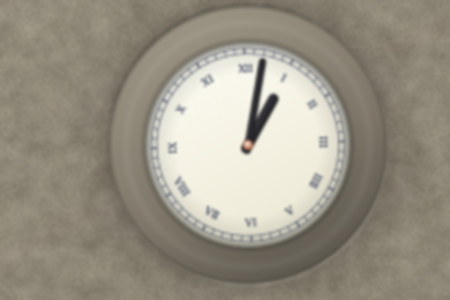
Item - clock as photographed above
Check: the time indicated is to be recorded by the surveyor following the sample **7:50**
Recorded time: **1:02**
